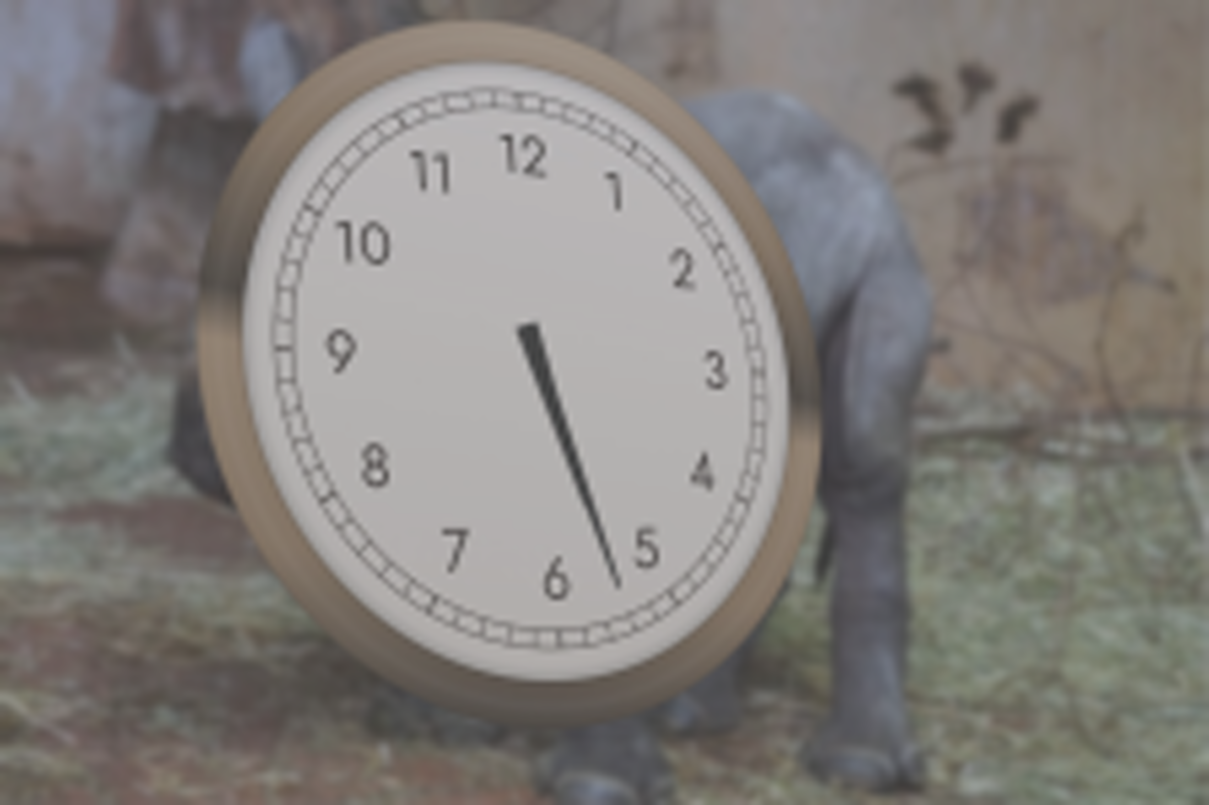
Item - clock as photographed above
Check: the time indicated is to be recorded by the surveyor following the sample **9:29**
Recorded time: **5:27**
